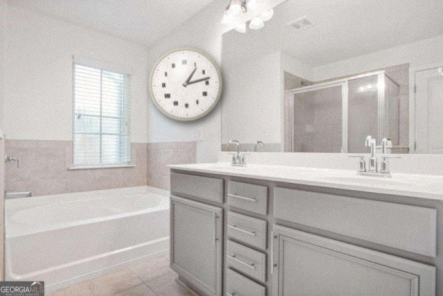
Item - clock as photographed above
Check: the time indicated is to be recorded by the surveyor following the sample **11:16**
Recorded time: **1:13**
